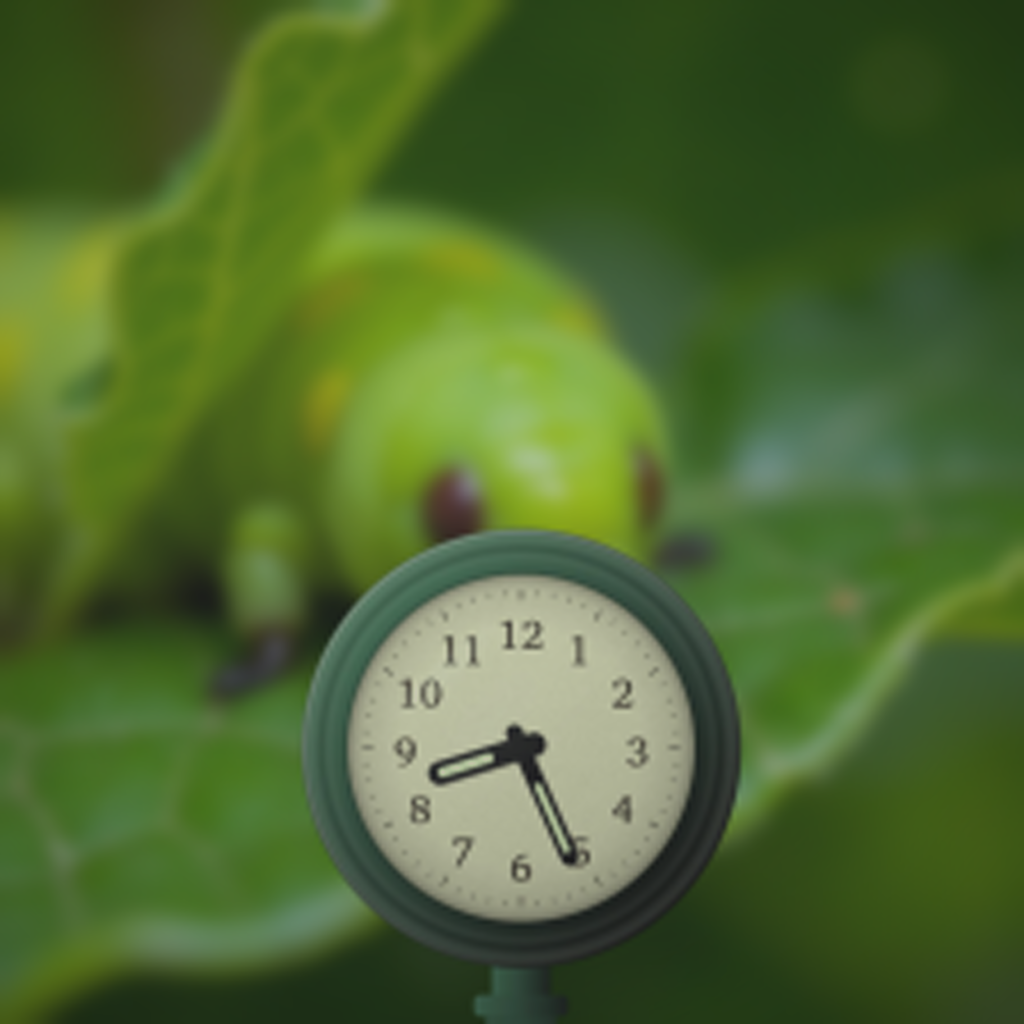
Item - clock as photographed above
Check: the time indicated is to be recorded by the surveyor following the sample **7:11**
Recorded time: **8:26**
